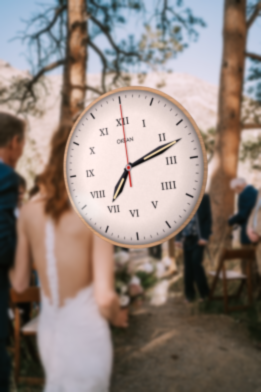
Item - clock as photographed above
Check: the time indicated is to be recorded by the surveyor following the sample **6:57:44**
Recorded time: **7:12:00**
